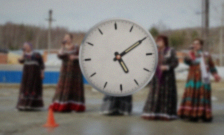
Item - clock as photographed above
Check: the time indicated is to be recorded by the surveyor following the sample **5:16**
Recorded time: **5:10**
